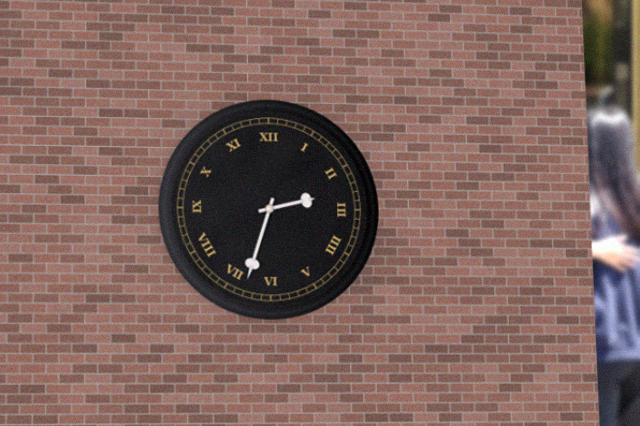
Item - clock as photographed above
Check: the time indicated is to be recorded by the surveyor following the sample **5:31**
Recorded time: **2:33**
